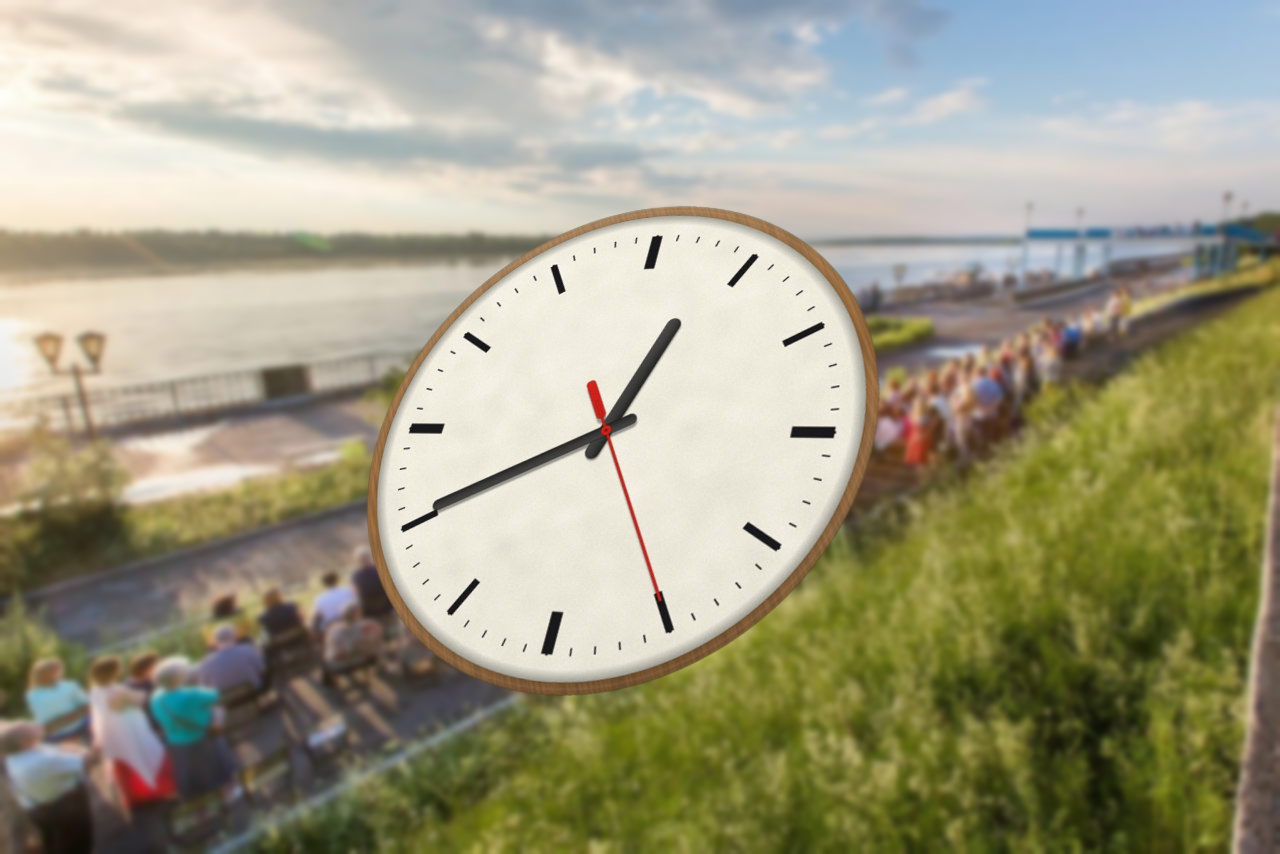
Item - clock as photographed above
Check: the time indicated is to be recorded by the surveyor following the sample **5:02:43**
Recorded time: **12:40:25**
